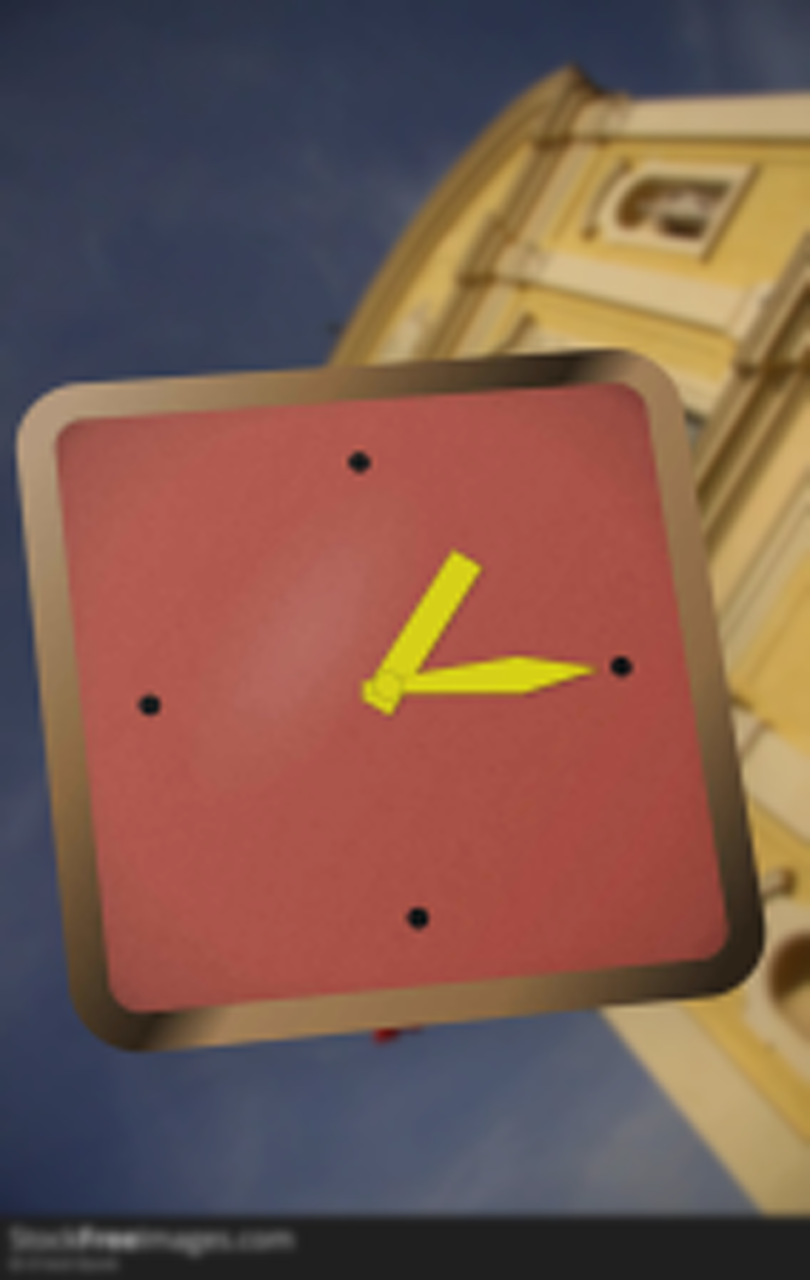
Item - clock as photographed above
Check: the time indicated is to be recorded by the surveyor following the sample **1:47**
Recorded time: **1:15**
